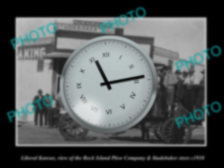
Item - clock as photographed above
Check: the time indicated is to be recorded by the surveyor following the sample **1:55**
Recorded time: **11:14**
